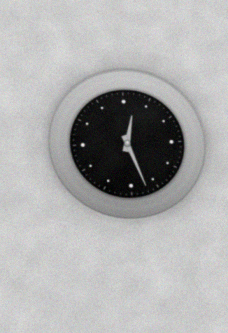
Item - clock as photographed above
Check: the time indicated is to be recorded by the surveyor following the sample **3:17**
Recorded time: **12:27**
